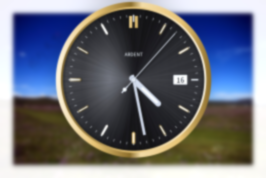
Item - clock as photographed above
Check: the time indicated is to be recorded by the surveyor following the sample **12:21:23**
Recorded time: **4:28:07**
